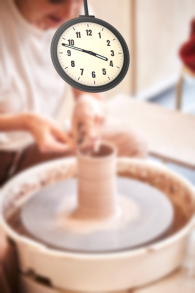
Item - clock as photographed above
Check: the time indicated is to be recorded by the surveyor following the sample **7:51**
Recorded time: **3:48**
